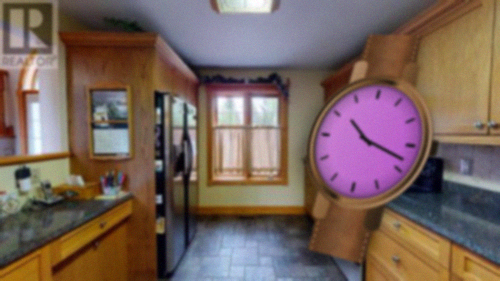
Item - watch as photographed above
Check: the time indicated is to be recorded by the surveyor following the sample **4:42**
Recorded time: **10:18**
